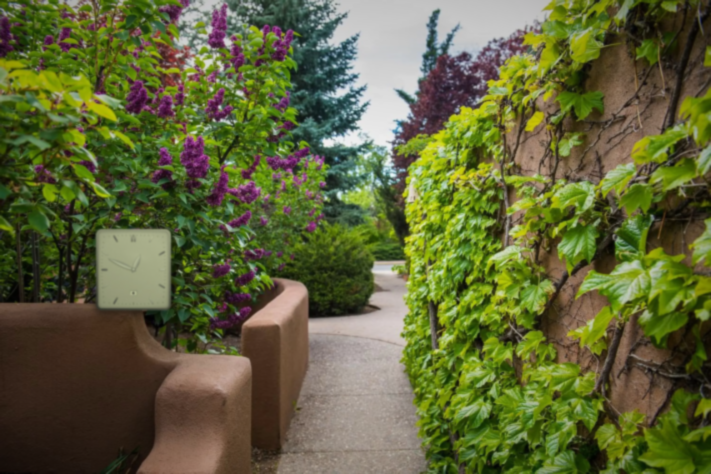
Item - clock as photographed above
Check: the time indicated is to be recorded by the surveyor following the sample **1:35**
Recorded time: **12:49**
